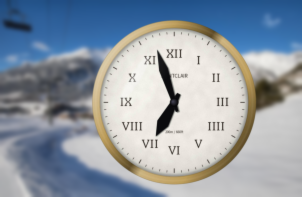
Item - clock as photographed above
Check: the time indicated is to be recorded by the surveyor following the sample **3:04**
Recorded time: **6:57**
